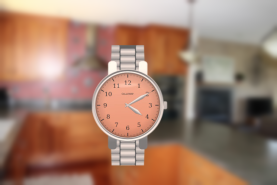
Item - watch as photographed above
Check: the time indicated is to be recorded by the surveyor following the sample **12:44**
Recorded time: **4:10**
